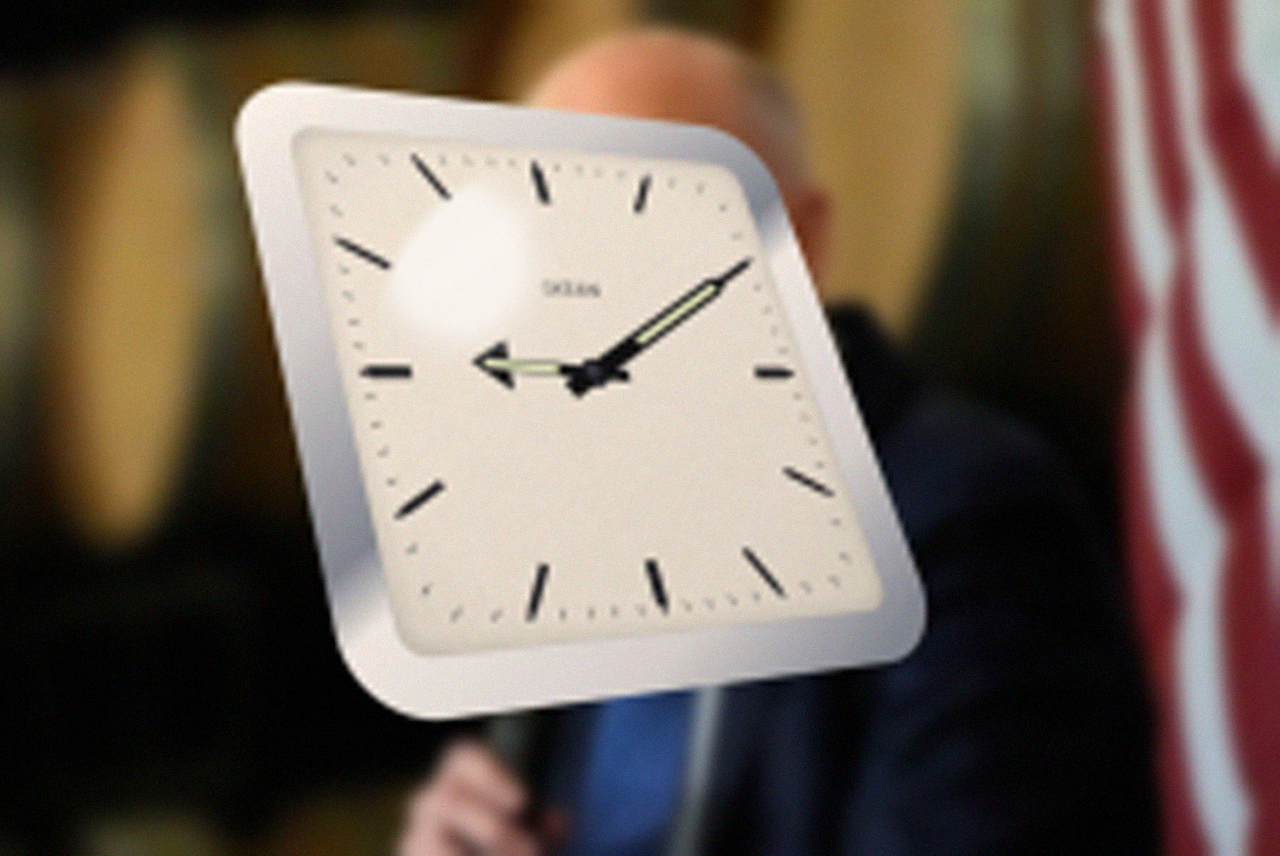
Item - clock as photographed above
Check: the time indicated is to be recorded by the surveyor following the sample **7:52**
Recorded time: **9:10**
